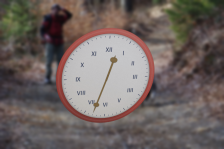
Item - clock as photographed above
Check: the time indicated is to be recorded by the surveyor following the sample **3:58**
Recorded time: **12:33**
